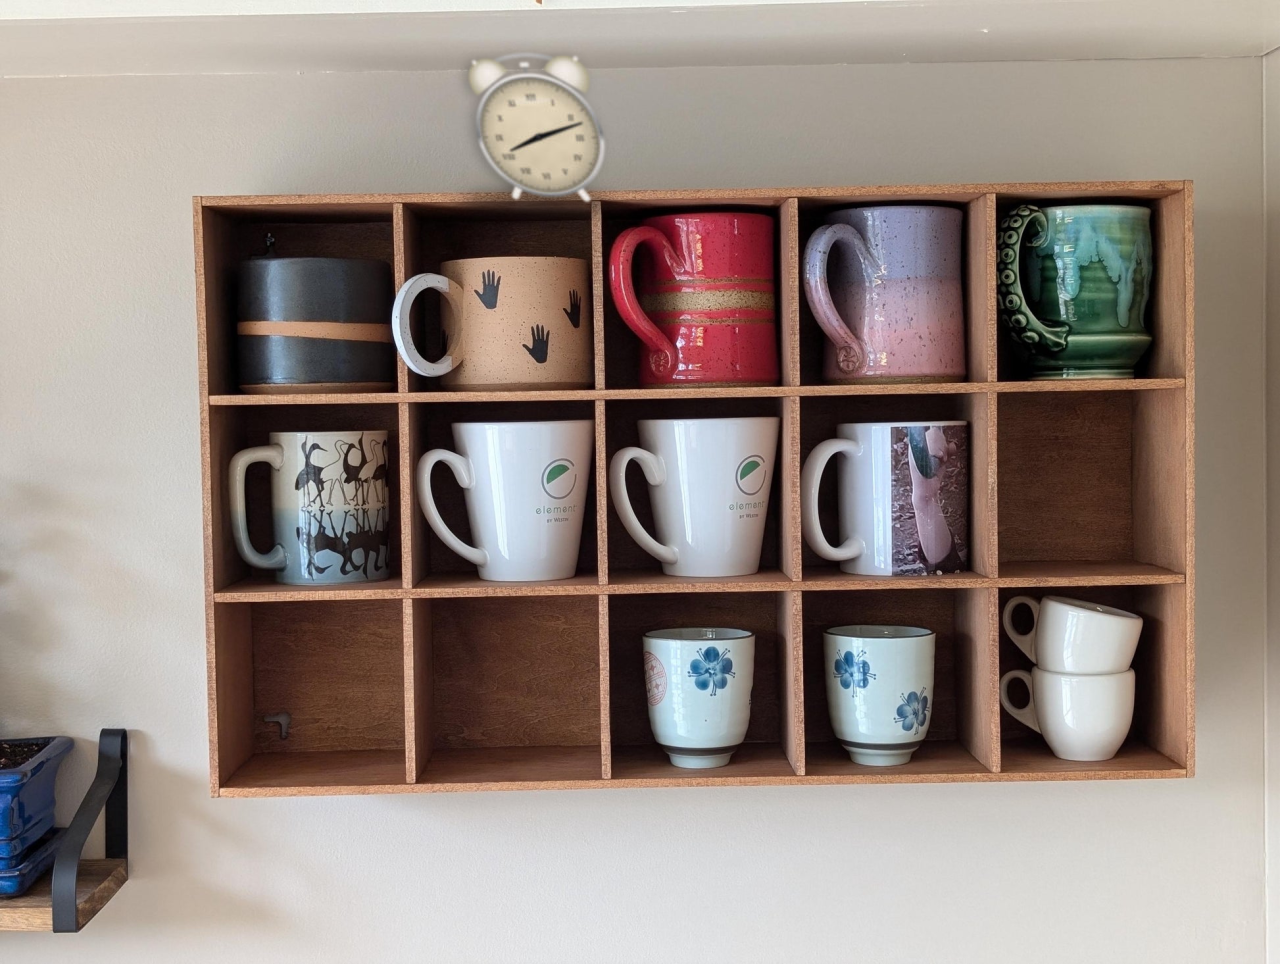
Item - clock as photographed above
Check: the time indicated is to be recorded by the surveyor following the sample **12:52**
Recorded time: **8:12**
